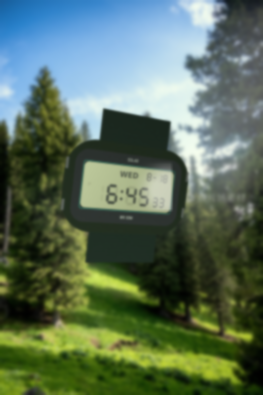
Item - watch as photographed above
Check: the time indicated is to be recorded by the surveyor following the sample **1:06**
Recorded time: **6:45**
